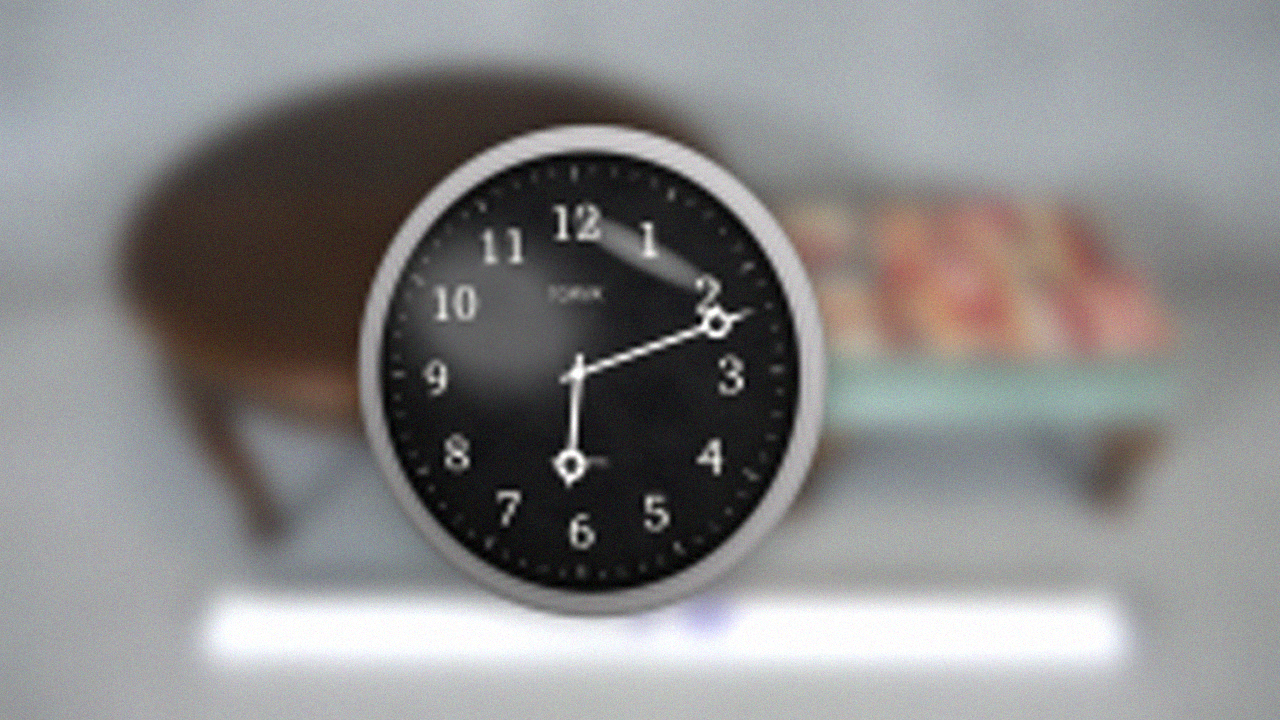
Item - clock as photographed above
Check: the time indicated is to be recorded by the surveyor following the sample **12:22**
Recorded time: **6:12**
